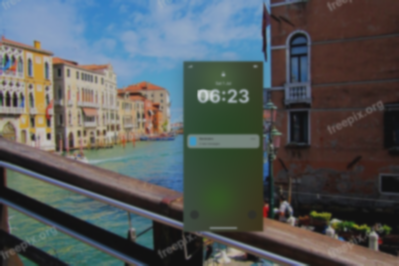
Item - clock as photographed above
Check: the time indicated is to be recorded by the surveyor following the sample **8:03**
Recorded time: **6:23**
